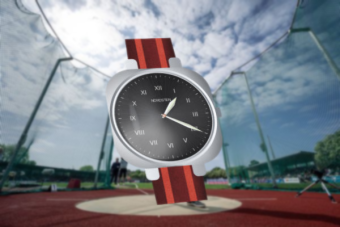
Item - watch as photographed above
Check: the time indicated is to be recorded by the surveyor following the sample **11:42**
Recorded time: **1:20**
